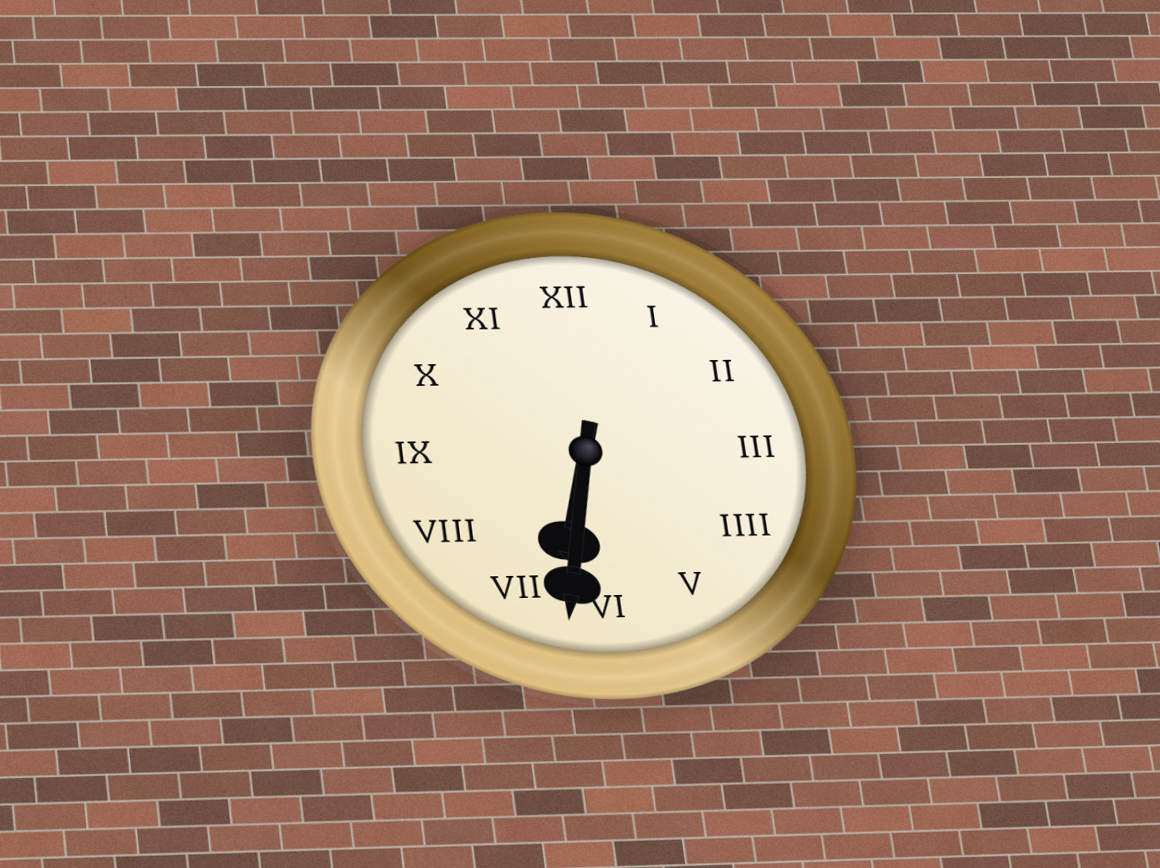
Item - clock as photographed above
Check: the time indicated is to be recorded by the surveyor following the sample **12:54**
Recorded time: **6:32**
